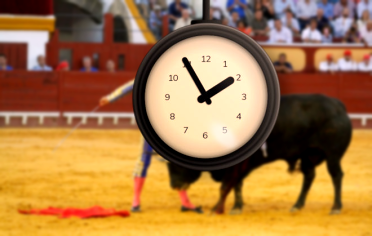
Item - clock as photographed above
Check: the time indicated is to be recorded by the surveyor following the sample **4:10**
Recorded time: **1:55**
